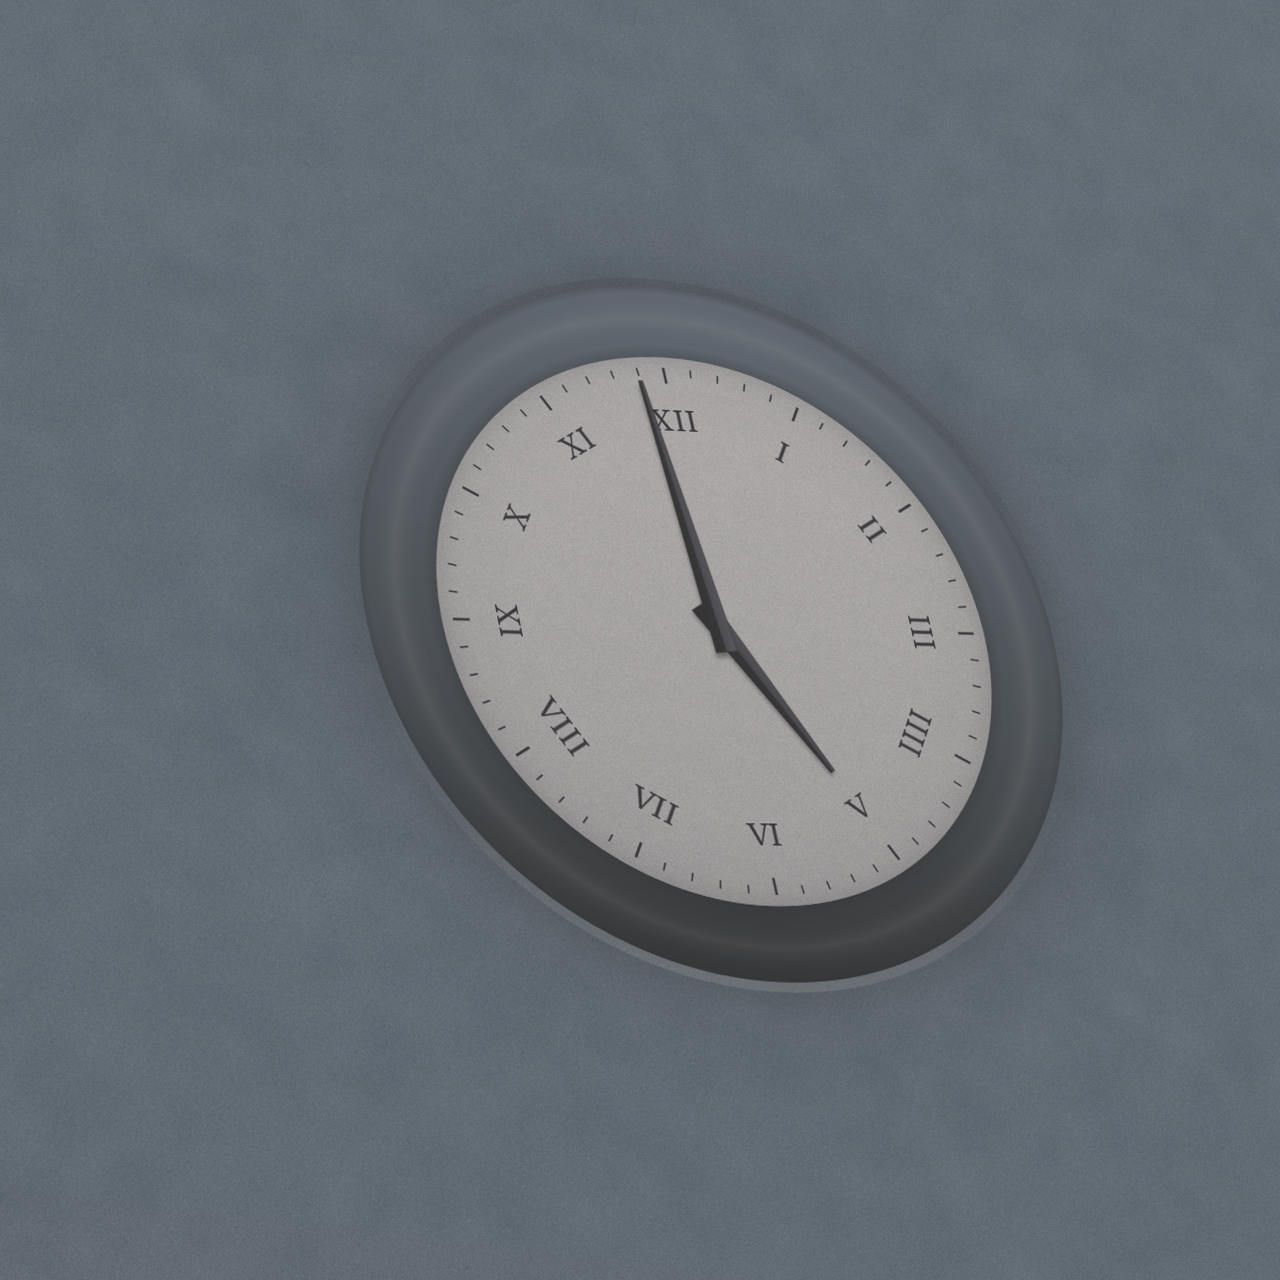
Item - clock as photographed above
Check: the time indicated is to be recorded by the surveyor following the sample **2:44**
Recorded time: **4:59**
